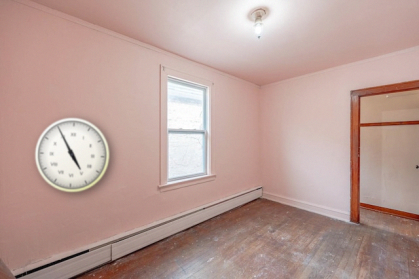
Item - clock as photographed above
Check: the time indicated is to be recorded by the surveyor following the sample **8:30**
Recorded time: **4:55**
